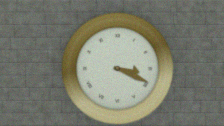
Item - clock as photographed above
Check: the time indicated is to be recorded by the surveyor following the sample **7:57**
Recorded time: **3:19**
